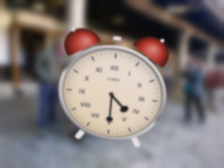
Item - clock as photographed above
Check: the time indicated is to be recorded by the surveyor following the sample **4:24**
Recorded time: **4:30**
